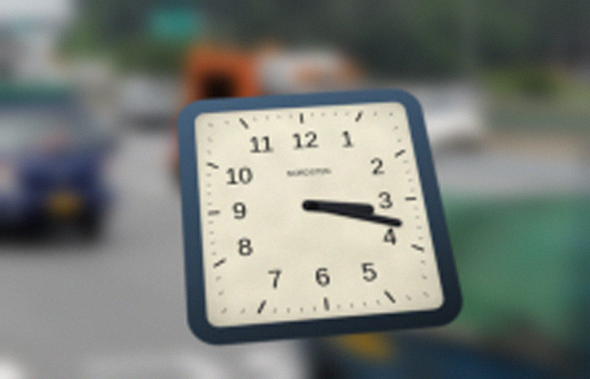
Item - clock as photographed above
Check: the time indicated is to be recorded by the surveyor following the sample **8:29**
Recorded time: **3:18**
